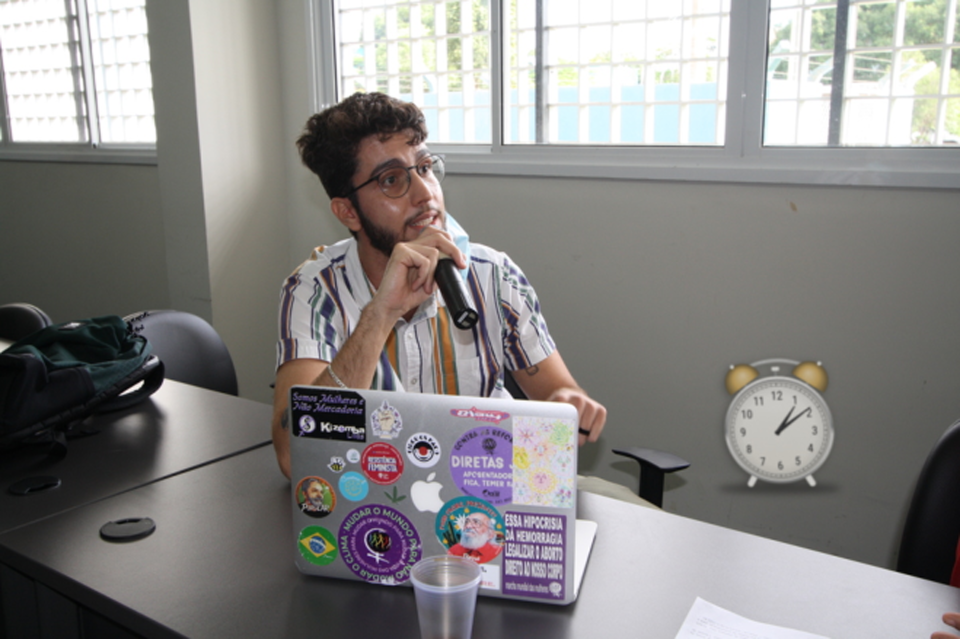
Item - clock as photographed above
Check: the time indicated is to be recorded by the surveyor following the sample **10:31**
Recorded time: **1:09**
